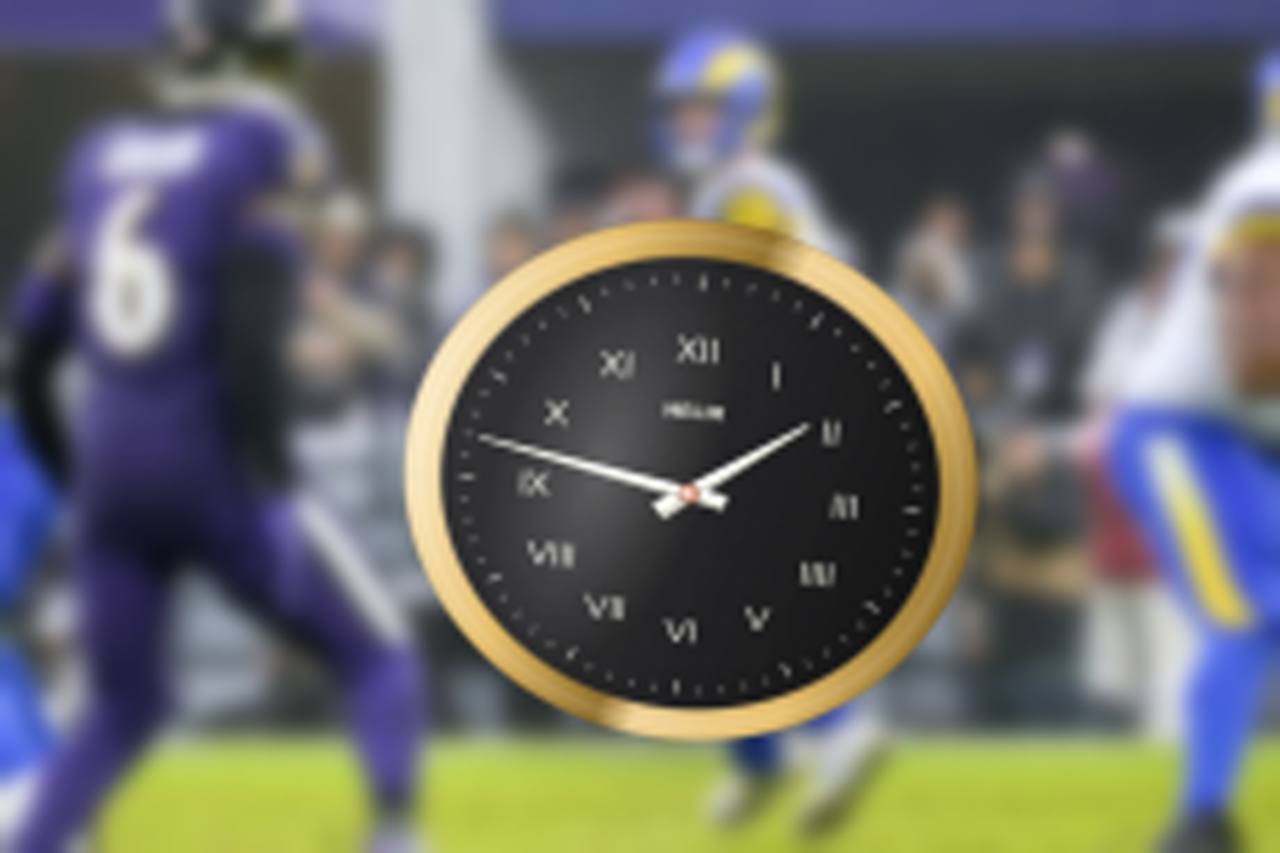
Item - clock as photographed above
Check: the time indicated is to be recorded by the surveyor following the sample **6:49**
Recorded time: **1:47**
